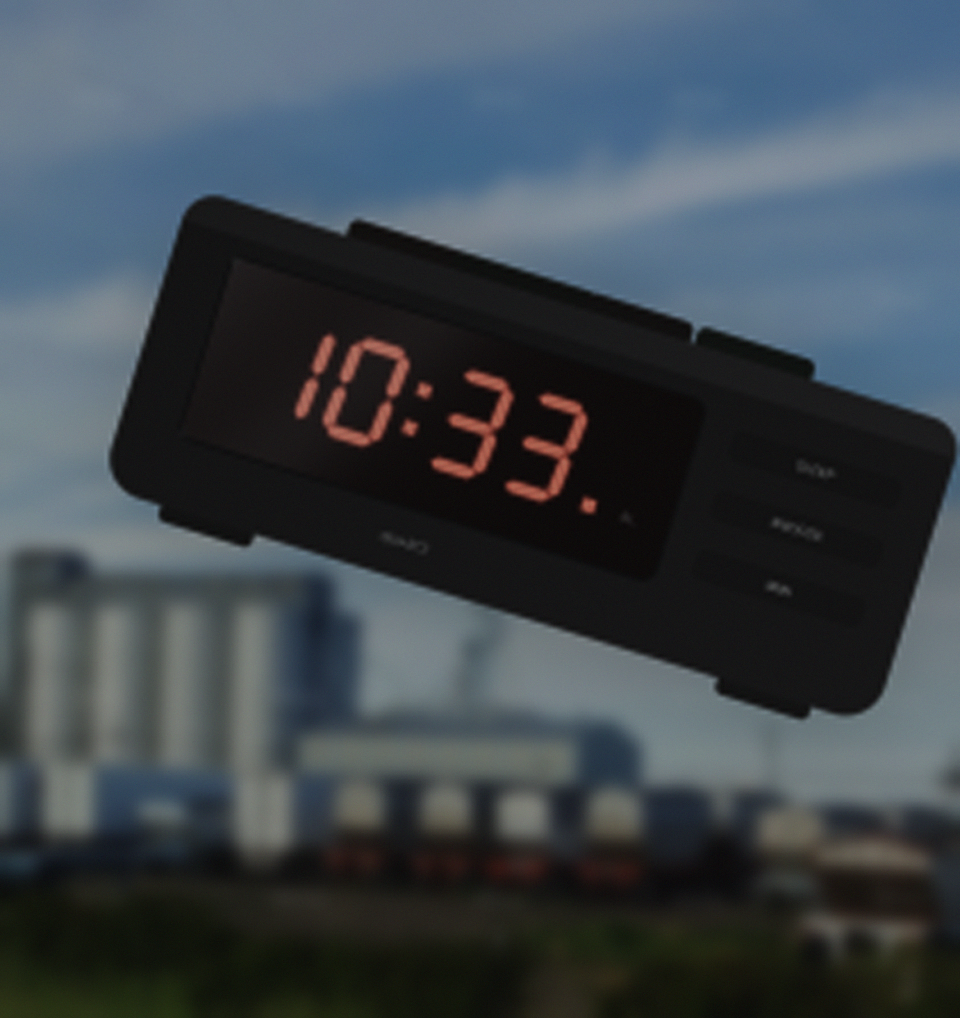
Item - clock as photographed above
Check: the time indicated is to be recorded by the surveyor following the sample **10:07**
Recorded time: **10:33**
